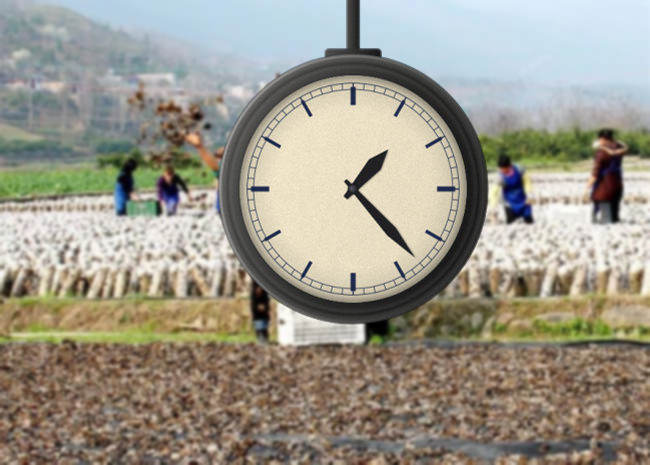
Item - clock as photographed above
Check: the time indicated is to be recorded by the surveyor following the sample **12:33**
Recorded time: **1:23**
